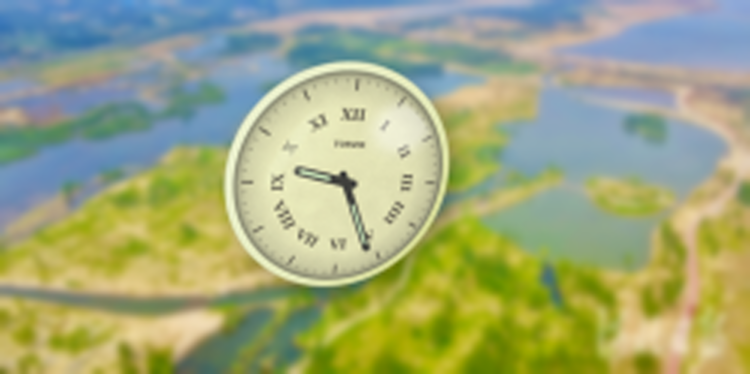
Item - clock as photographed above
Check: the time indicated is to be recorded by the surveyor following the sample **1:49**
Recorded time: **9:26**
